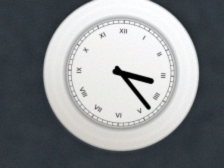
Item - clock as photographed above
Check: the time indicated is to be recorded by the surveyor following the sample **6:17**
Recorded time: **3:23**
